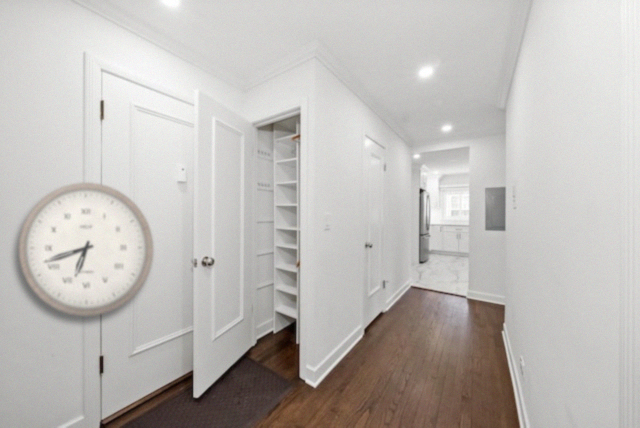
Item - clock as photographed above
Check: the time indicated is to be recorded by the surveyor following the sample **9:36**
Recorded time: **6:42**
